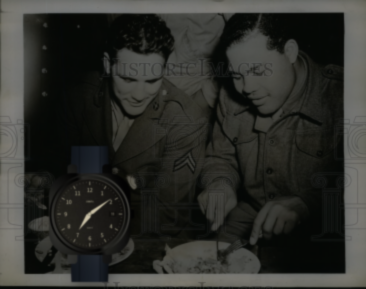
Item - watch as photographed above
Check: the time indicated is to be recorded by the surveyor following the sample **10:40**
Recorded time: **7:09**
